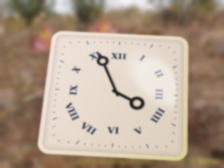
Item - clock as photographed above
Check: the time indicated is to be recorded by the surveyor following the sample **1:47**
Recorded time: **3:56**
